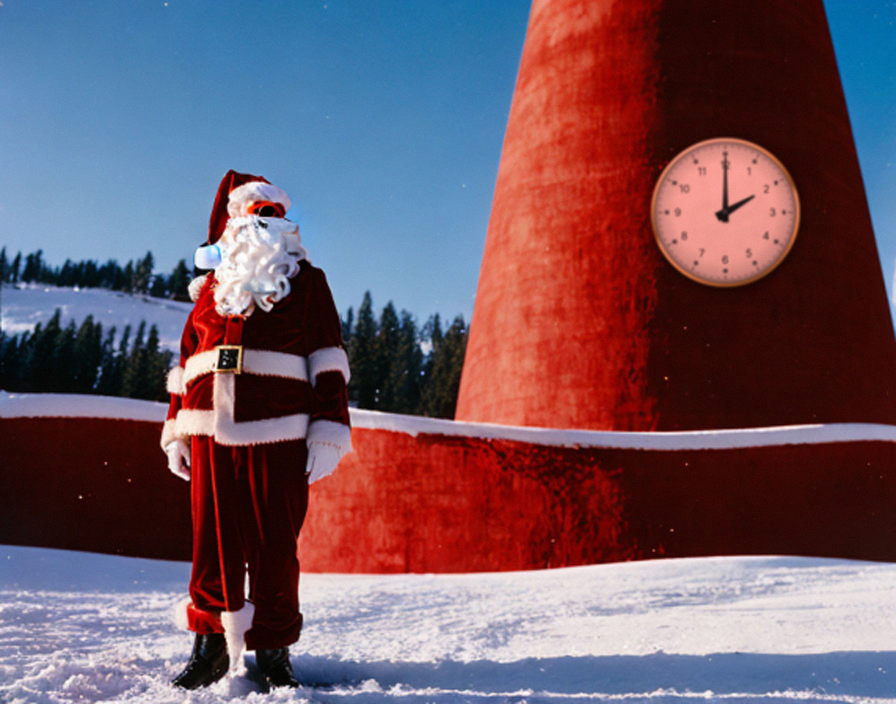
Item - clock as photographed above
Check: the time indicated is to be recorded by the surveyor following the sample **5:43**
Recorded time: **2:00**
